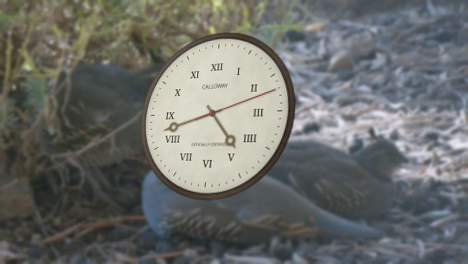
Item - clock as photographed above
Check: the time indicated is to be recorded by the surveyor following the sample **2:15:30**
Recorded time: **4:42:12**
